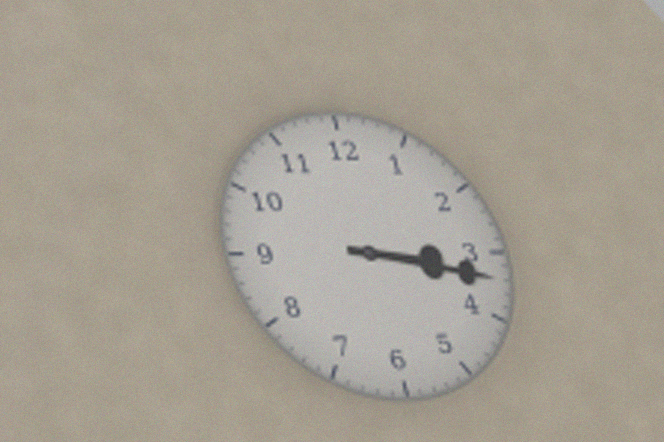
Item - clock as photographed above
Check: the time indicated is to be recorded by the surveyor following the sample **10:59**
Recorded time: **3:17**
